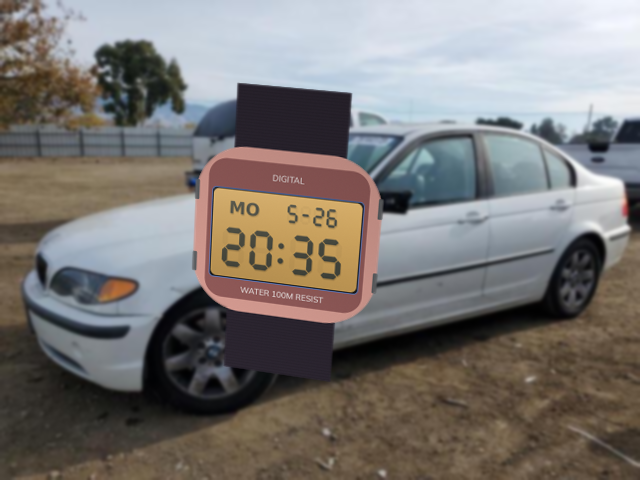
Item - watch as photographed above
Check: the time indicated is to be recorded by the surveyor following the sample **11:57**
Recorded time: **20:35**
